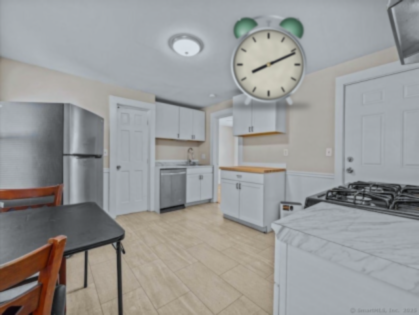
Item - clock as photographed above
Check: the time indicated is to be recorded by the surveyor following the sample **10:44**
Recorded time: **8:11**
